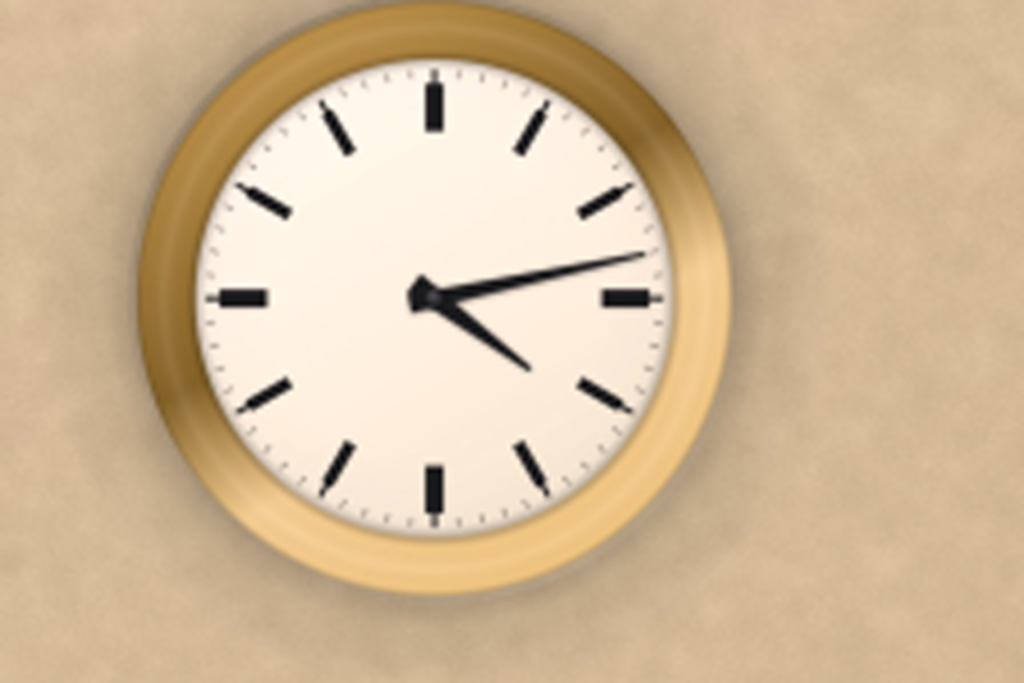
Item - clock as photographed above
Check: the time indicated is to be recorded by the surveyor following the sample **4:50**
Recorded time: **4:13**
